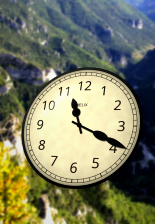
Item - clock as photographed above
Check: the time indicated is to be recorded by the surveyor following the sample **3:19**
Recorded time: **11:19**
